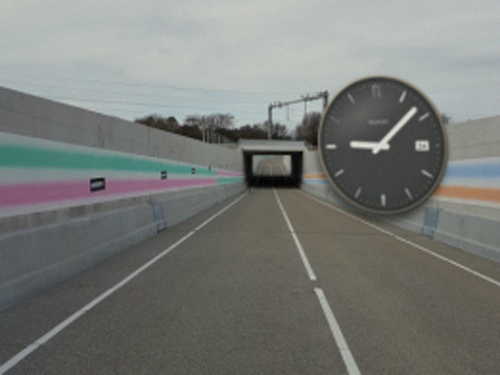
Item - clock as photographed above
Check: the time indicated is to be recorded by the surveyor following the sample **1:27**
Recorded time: **9:08**
